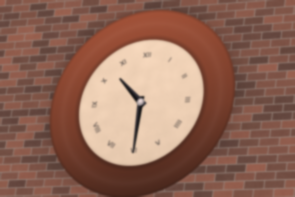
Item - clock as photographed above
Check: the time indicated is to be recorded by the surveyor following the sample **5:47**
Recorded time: **10:30**
